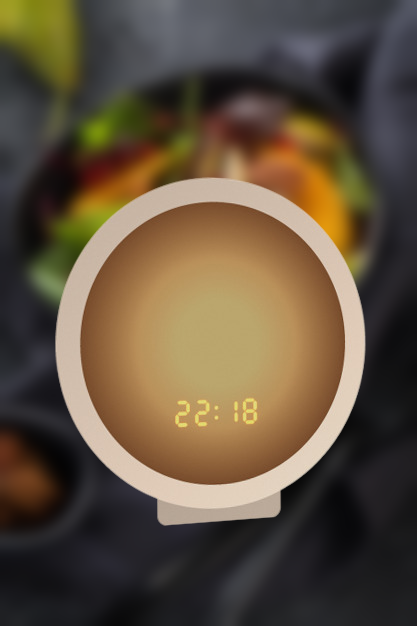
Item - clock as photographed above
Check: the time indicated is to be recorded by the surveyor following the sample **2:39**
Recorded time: **22:18**
